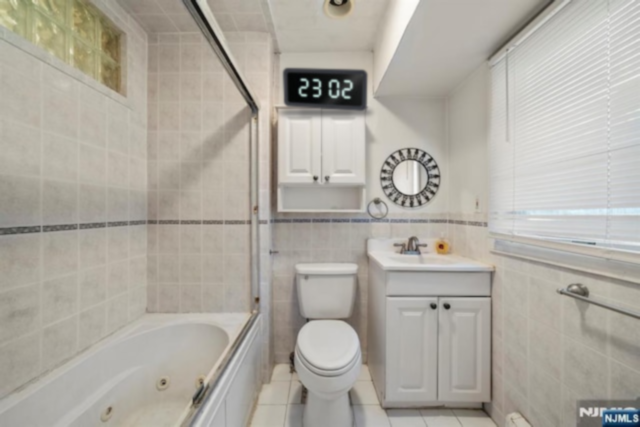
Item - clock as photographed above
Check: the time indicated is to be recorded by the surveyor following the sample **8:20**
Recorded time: **23:02**
